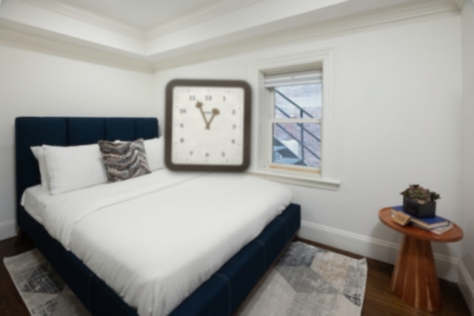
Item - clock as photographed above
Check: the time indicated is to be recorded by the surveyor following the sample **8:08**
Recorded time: **12:56**
